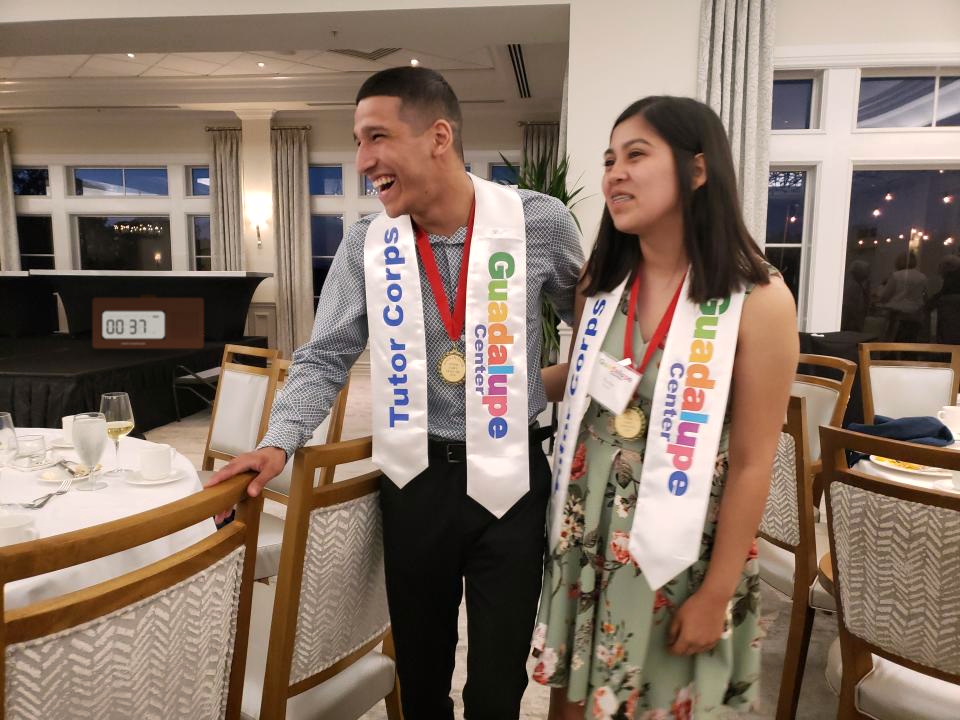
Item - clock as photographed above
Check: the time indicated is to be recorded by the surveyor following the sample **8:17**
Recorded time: **0:37**
